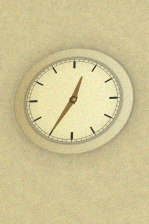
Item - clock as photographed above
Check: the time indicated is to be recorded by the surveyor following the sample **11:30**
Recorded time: **12:35**
